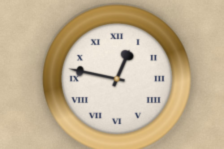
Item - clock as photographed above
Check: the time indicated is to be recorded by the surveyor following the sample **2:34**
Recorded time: **12:47**
